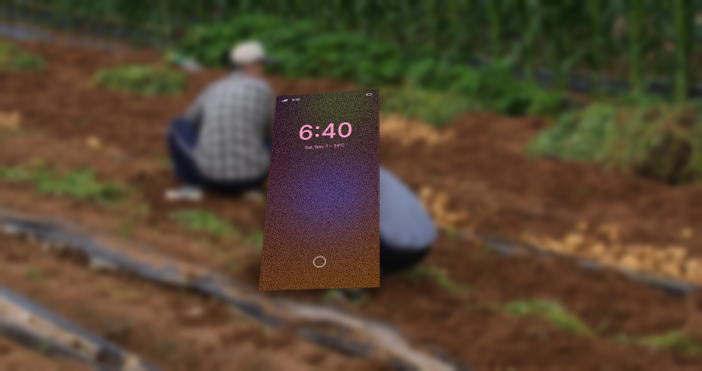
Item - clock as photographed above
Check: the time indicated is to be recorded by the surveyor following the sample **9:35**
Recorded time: **6:40**
